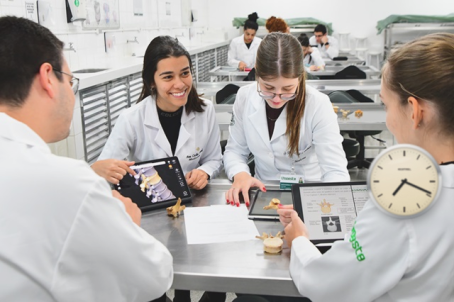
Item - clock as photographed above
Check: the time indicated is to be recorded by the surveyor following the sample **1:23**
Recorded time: **7:19**
